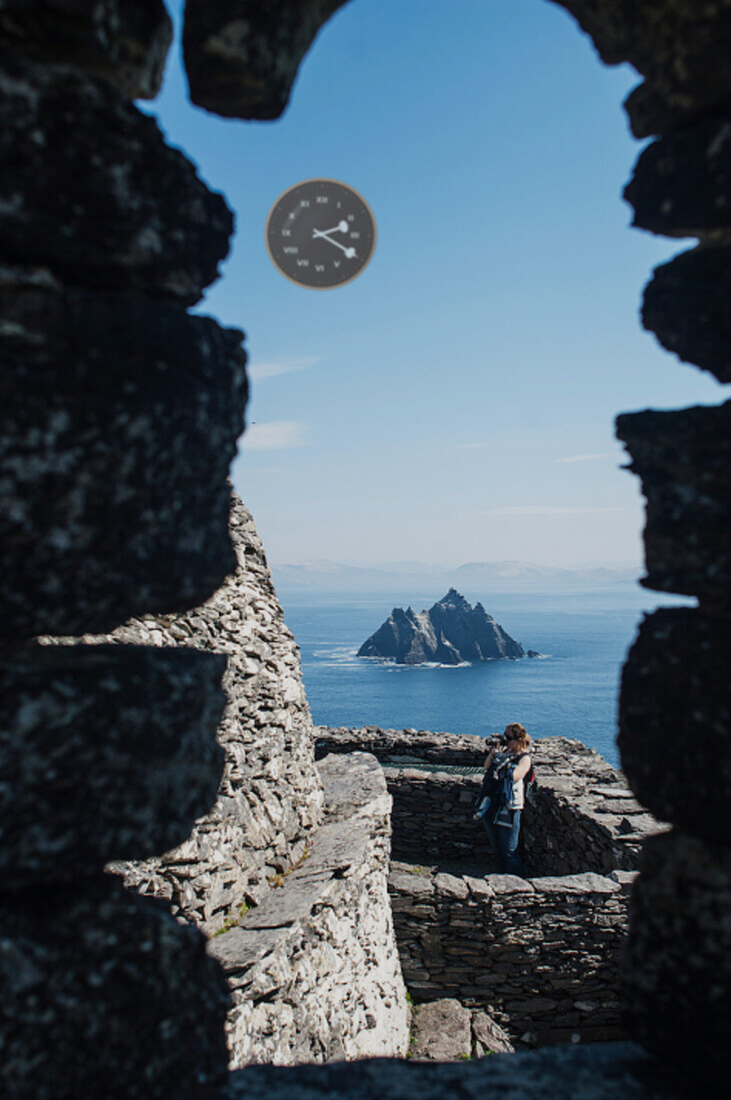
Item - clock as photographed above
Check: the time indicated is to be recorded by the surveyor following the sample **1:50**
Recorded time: **2:20**
